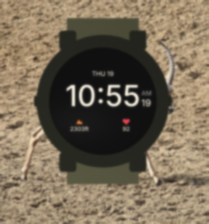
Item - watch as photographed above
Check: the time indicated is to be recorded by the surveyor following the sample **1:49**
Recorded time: **10:55**
